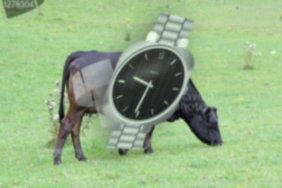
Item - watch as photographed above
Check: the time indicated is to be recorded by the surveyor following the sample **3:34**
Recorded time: **9:31**
